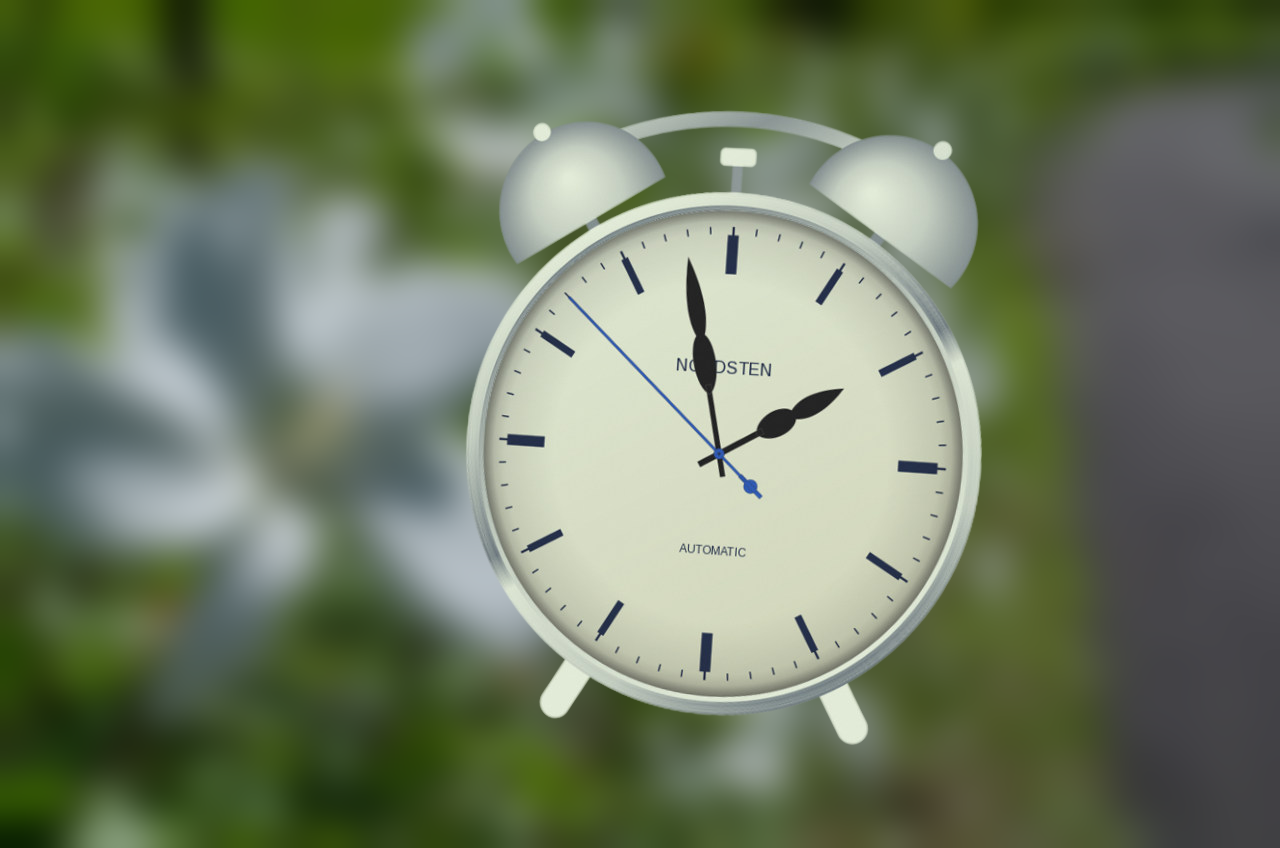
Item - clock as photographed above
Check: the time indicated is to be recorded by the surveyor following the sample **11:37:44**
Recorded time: **1:57:52**
